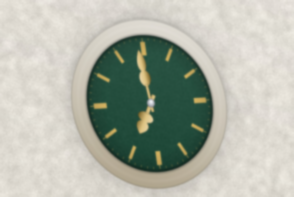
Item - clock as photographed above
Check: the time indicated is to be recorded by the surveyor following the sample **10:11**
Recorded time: **6:59**
